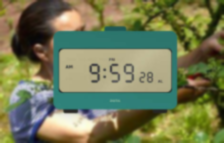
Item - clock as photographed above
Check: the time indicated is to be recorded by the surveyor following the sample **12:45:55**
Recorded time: **9:59:28**
